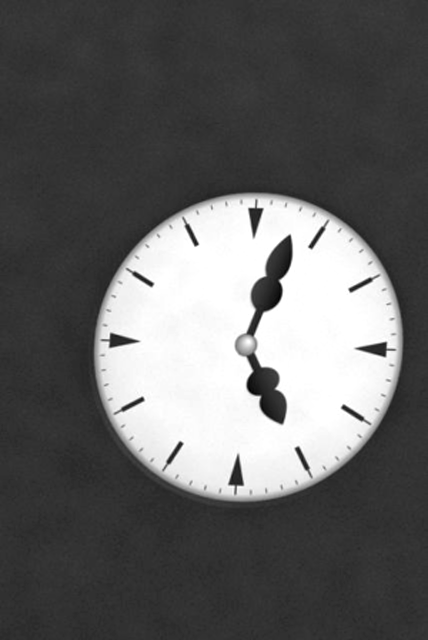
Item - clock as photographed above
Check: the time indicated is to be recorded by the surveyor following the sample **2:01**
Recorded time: **5:03**
